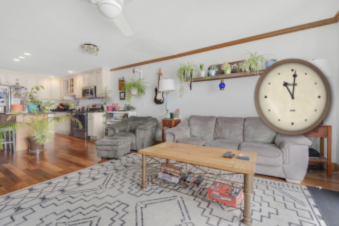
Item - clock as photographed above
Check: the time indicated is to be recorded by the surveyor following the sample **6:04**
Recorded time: **11:01**
